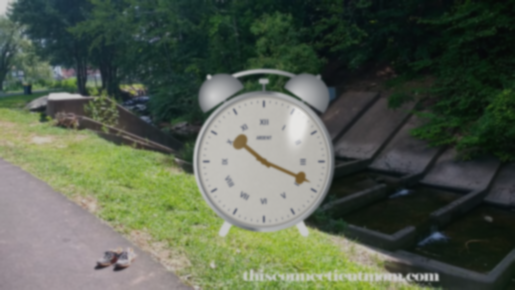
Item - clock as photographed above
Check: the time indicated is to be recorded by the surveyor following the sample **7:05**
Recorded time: **10:19**
